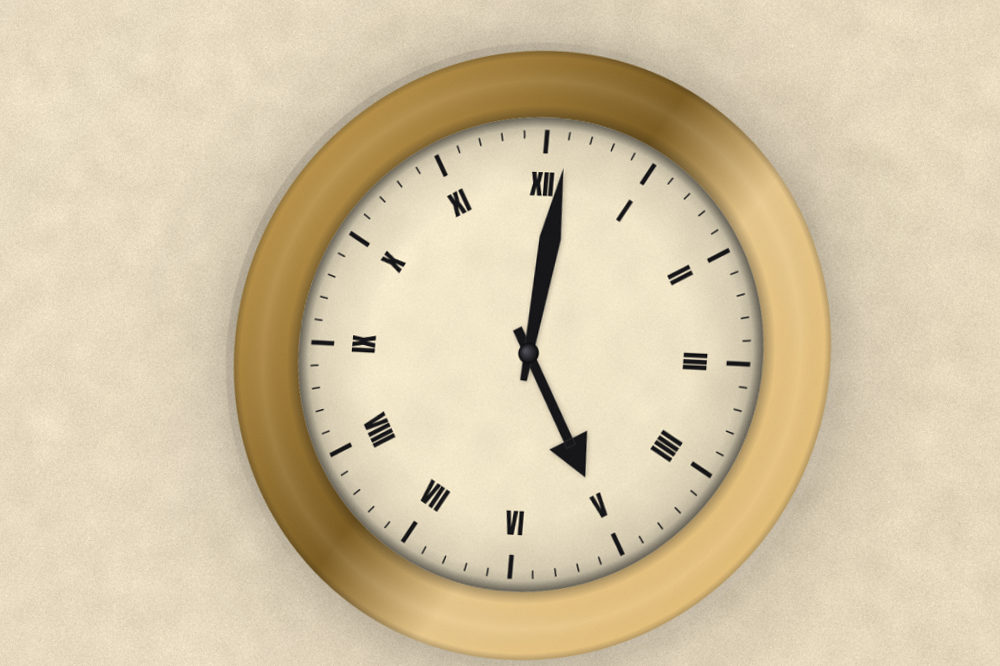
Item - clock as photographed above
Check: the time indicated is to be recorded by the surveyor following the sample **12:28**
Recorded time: **5:01**
